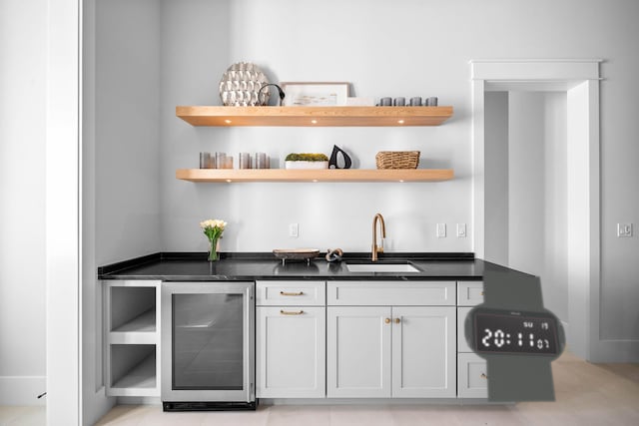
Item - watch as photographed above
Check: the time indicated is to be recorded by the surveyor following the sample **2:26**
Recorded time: **20:11**
